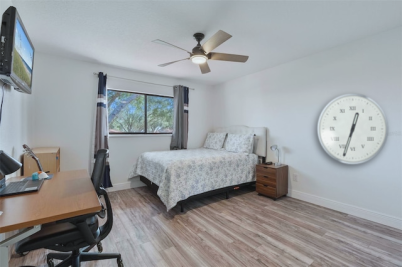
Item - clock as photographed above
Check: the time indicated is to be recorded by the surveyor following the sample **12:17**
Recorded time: **12:33**
